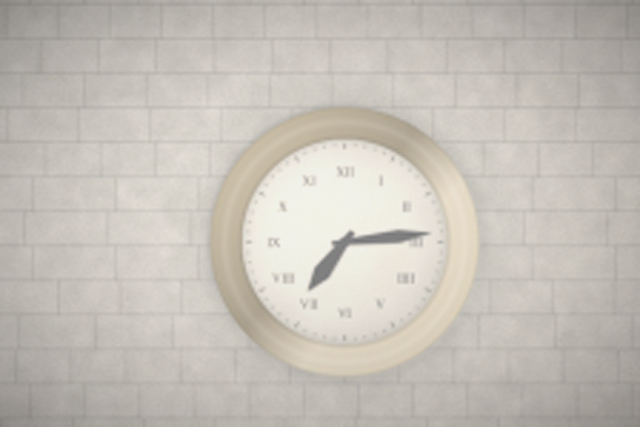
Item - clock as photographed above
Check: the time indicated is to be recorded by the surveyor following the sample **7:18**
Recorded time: **7:14**
